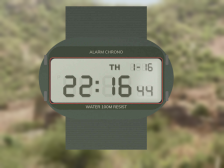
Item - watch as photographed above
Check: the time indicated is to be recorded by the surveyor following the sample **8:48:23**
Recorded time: **22:16:44**
